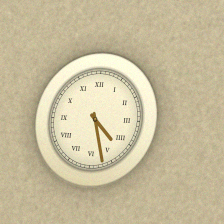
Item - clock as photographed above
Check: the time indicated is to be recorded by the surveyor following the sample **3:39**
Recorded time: **4:27**
